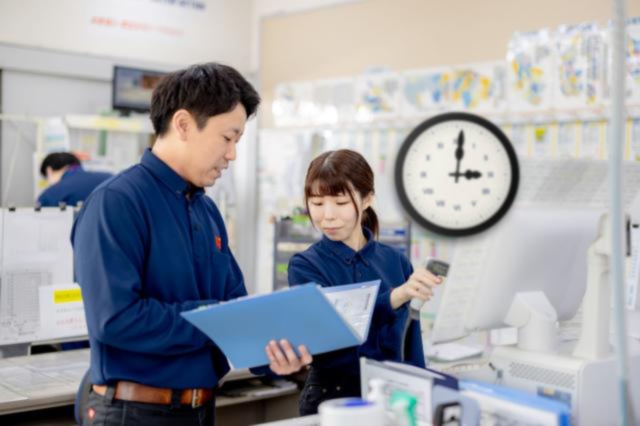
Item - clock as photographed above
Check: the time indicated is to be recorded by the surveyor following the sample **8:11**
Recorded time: **3:01**
